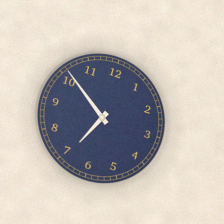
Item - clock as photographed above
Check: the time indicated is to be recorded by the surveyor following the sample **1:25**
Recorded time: **6:51**
